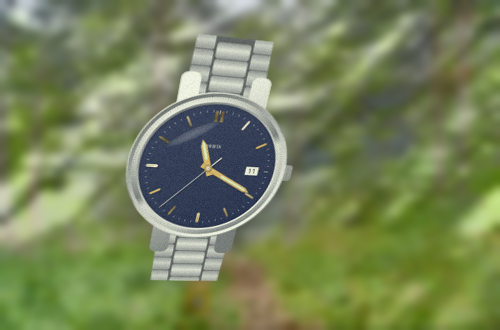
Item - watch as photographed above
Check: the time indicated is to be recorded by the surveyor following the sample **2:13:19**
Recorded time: **11:19:37**
